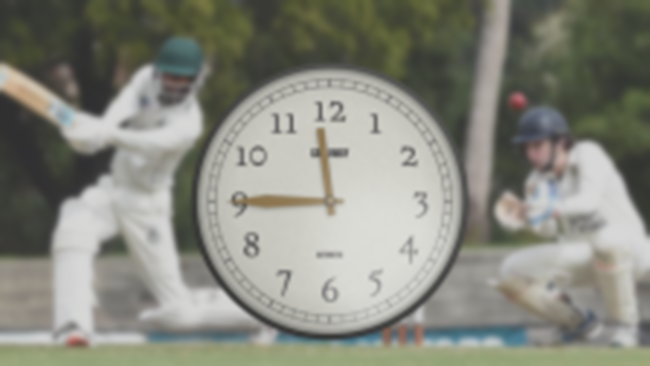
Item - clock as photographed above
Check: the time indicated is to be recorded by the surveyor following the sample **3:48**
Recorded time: **11:45**
